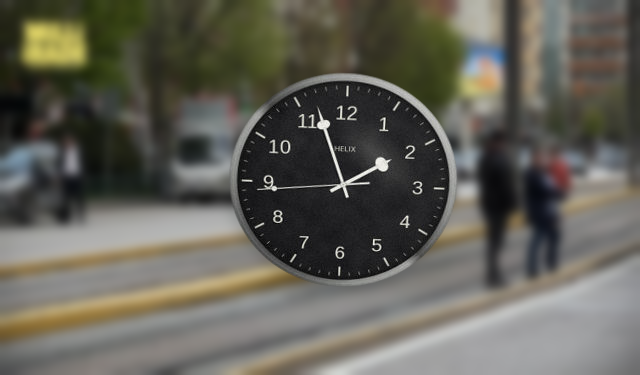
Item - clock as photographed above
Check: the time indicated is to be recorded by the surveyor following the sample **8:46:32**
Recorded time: **1:56:44**
